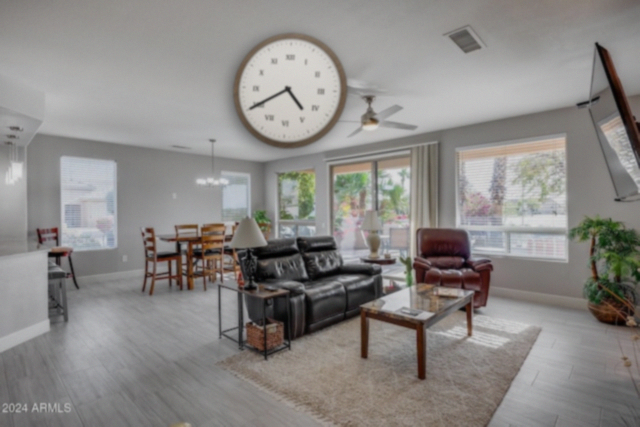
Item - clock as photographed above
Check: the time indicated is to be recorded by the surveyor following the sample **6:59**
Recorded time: **4:40**
